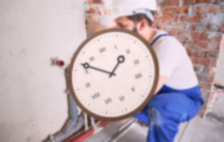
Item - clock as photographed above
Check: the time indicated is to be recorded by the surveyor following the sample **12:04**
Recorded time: **1:52**
